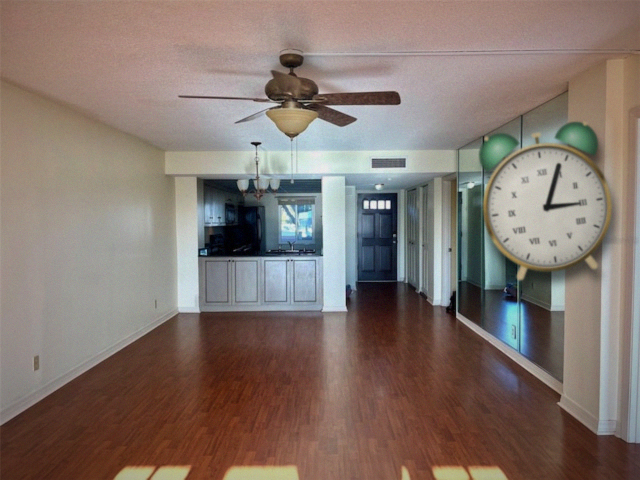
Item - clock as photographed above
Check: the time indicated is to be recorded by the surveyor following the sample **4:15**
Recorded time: **3:04**
